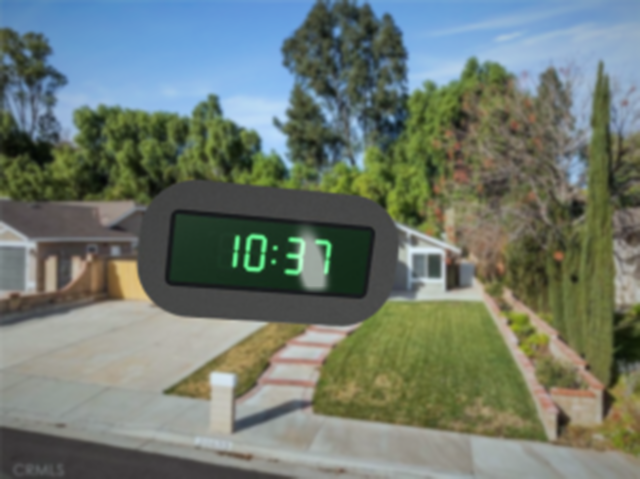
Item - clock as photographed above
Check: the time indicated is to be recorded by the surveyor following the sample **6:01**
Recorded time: **10:37**
